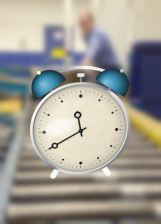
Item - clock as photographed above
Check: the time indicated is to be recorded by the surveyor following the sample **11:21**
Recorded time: **11:40**
